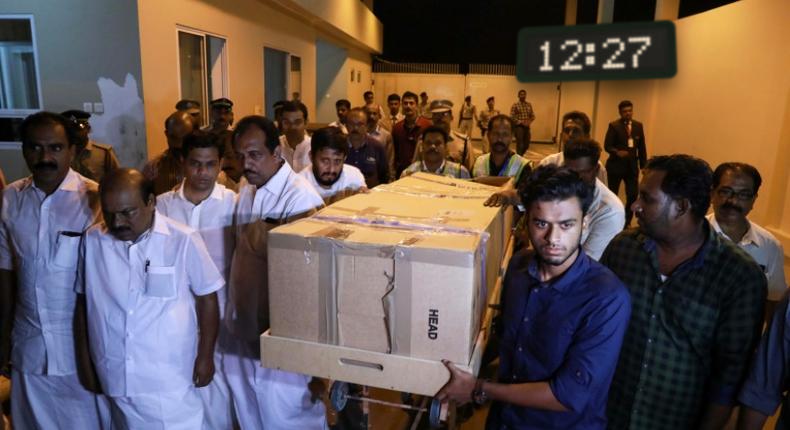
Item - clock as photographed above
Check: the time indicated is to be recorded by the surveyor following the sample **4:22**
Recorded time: **12:27**
